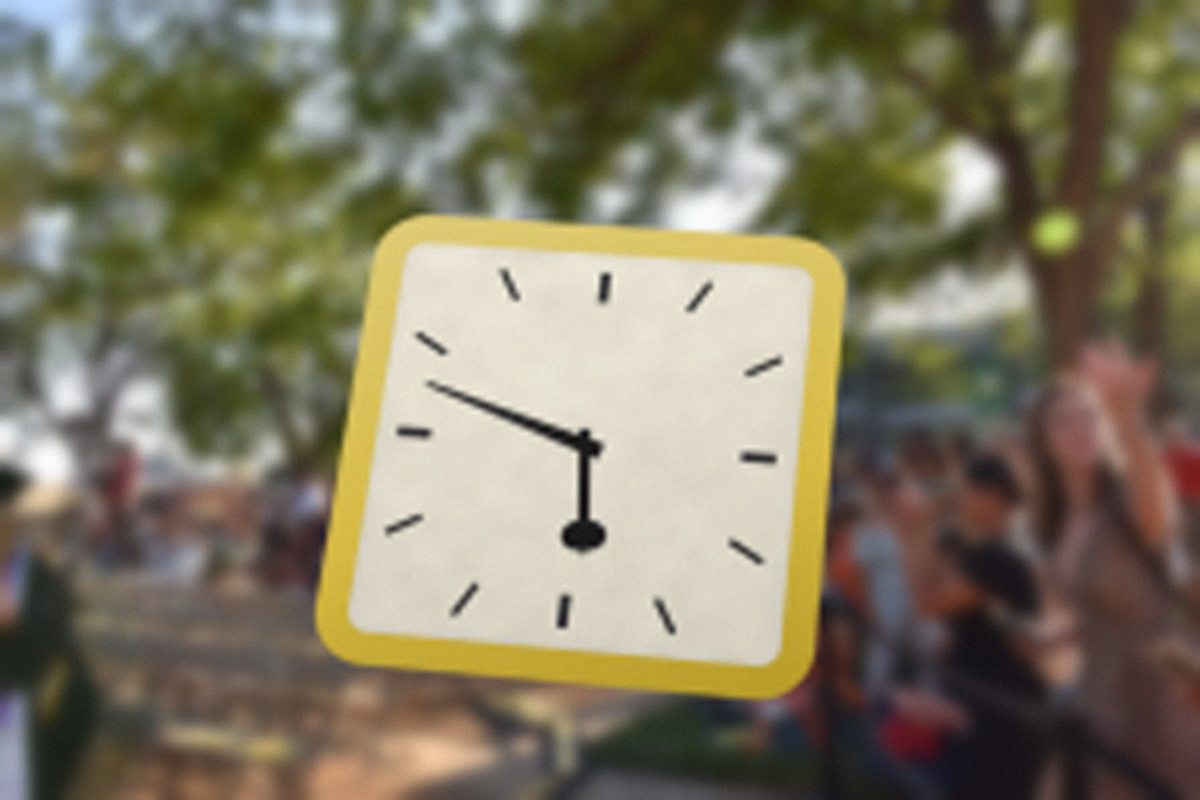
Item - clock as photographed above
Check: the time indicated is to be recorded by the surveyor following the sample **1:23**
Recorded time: **5:48**
